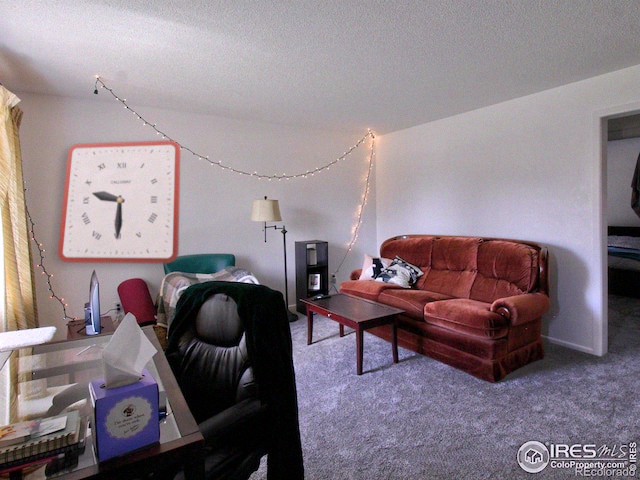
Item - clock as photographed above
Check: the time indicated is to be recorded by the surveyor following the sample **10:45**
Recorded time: **9:30**
